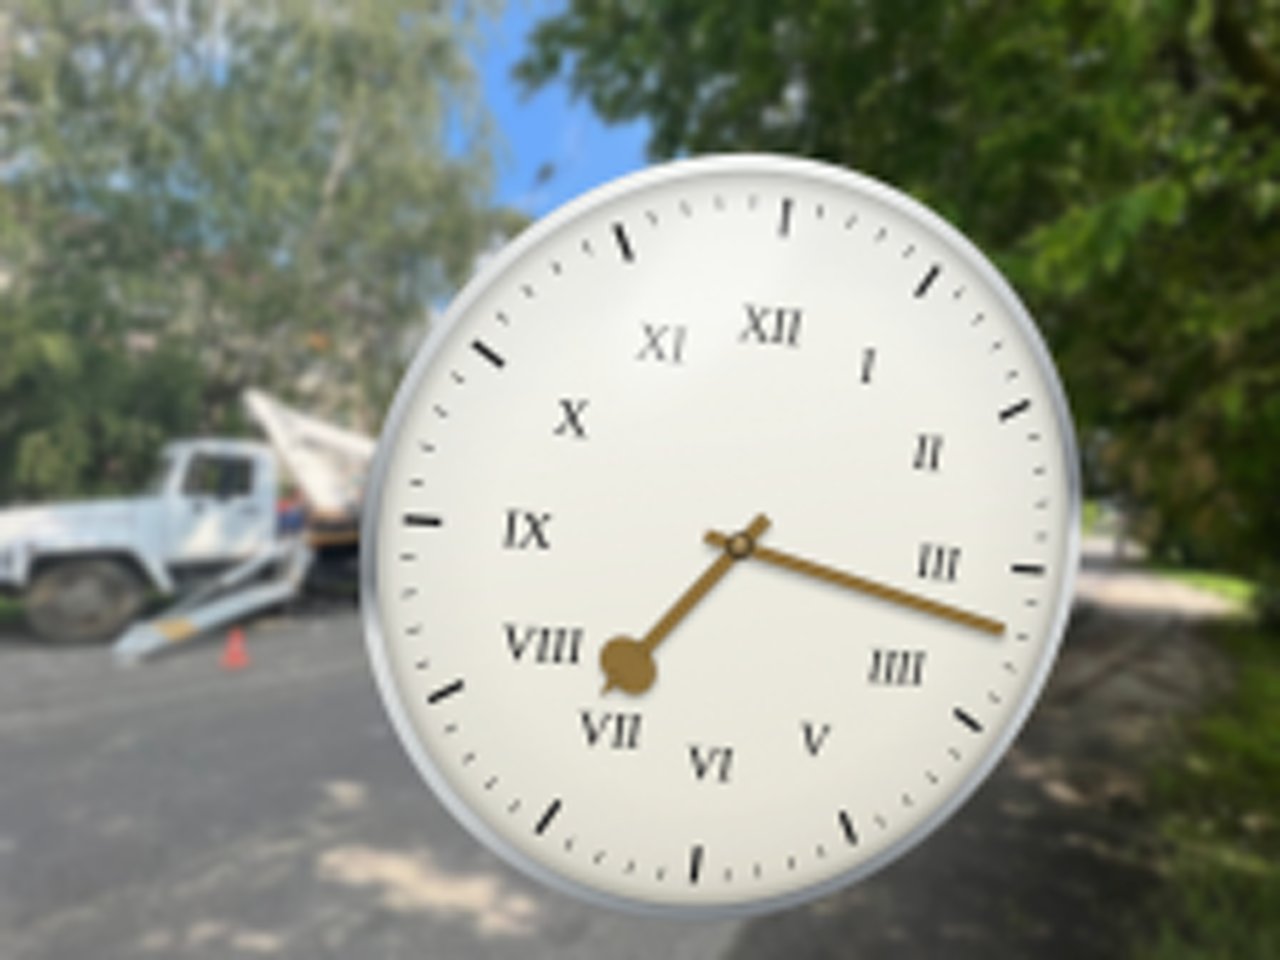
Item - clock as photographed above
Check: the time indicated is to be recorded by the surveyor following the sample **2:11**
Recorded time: **7:17**
